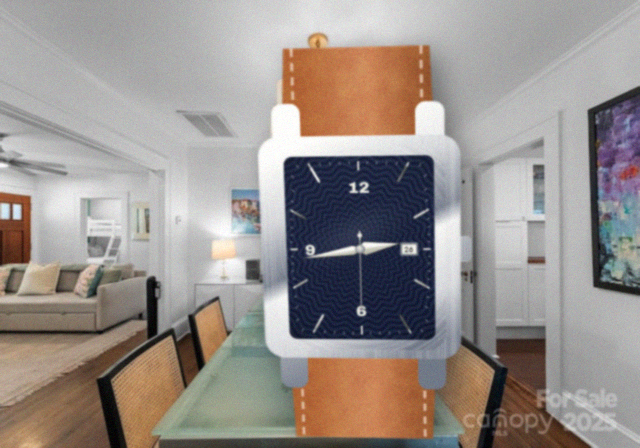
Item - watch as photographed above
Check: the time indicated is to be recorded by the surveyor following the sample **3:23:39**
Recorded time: **2:43:30**
